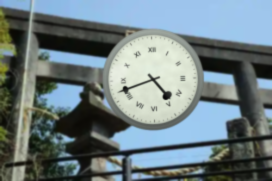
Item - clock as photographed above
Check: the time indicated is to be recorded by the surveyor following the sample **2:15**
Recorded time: **4:42**
